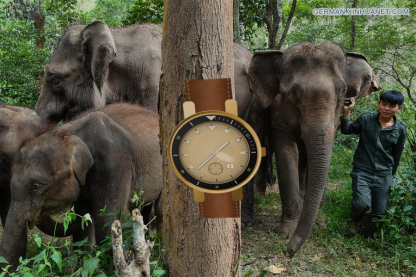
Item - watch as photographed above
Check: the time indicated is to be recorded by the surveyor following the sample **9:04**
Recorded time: **1:38**
